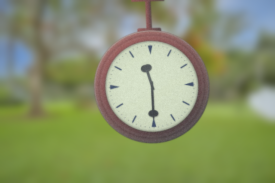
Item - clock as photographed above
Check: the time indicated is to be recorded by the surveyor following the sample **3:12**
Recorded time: **11:30**
